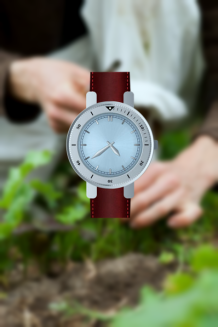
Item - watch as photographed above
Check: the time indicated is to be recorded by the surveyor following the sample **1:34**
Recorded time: **4:39**
